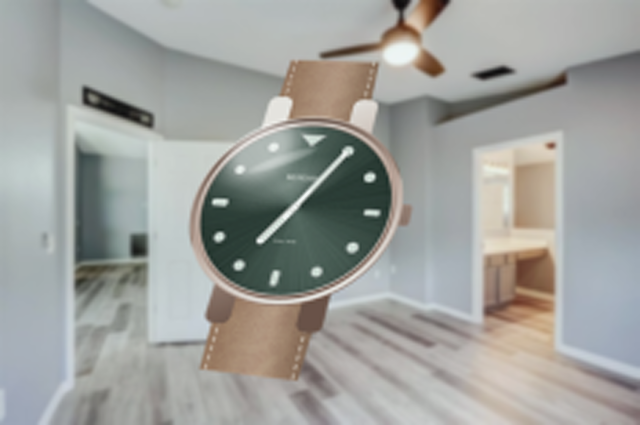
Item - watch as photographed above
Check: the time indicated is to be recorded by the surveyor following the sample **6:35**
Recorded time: **7:05**
